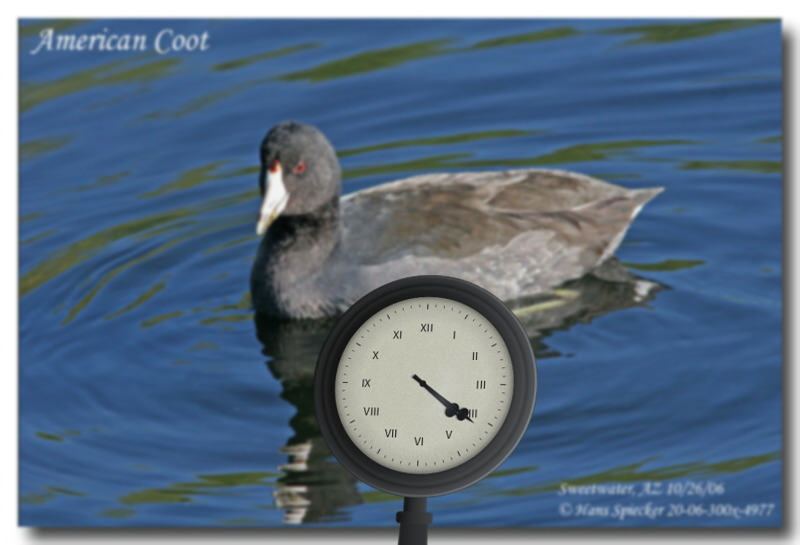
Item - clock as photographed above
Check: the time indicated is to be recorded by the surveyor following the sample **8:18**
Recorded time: **4:21**
